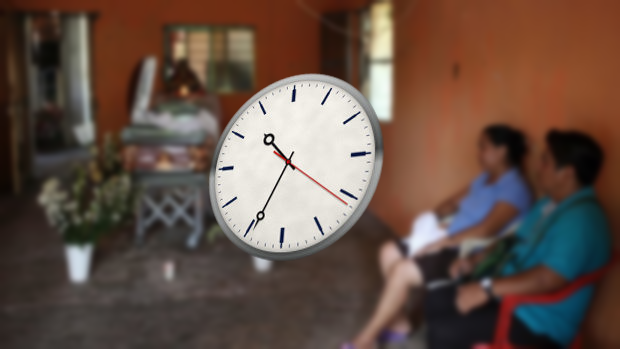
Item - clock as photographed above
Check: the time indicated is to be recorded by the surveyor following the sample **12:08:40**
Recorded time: **10:34:21**
